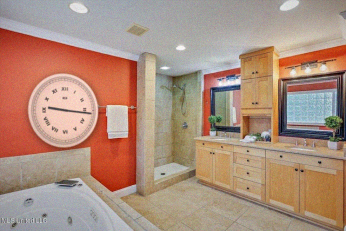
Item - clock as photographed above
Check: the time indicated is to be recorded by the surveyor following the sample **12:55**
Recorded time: **9:16**
